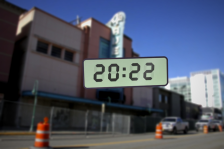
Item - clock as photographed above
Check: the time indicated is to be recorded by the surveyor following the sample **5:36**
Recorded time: **20:22**
